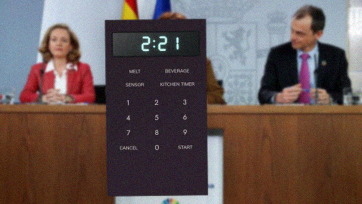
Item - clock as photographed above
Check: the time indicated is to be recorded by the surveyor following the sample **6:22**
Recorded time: **2:21**
